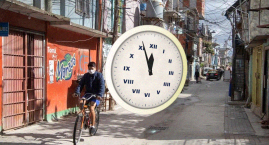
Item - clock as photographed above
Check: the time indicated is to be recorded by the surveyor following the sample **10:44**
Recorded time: **11:56**
